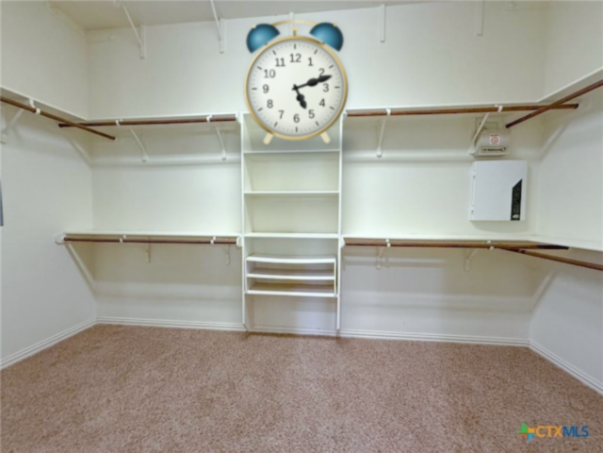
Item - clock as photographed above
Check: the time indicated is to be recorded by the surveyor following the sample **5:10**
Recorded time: **5:12**
